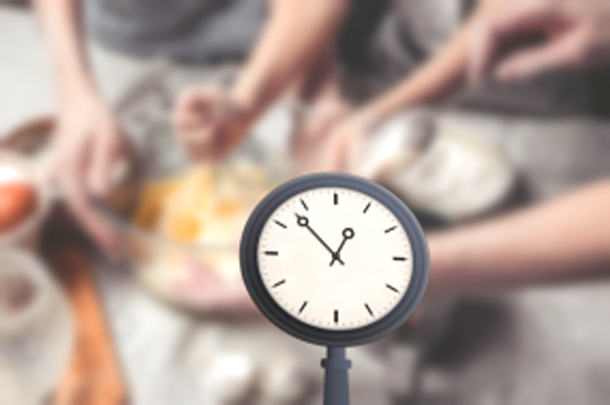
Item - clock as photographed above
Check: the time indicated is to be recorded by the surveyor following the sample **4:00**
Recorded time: **12:53**
